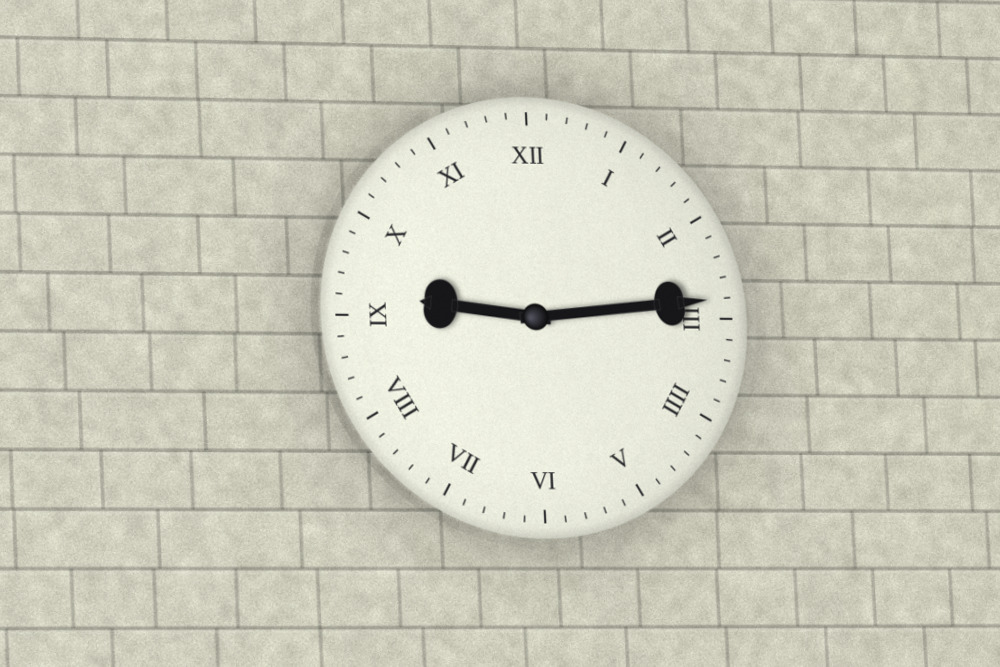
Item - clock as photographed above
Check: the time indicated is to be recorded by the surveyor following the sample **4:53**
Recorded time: **9:14**
